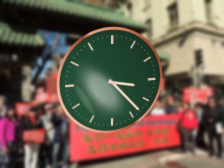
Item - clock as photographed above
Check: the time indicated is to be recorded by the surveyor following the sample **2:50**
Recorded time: **3:23**
